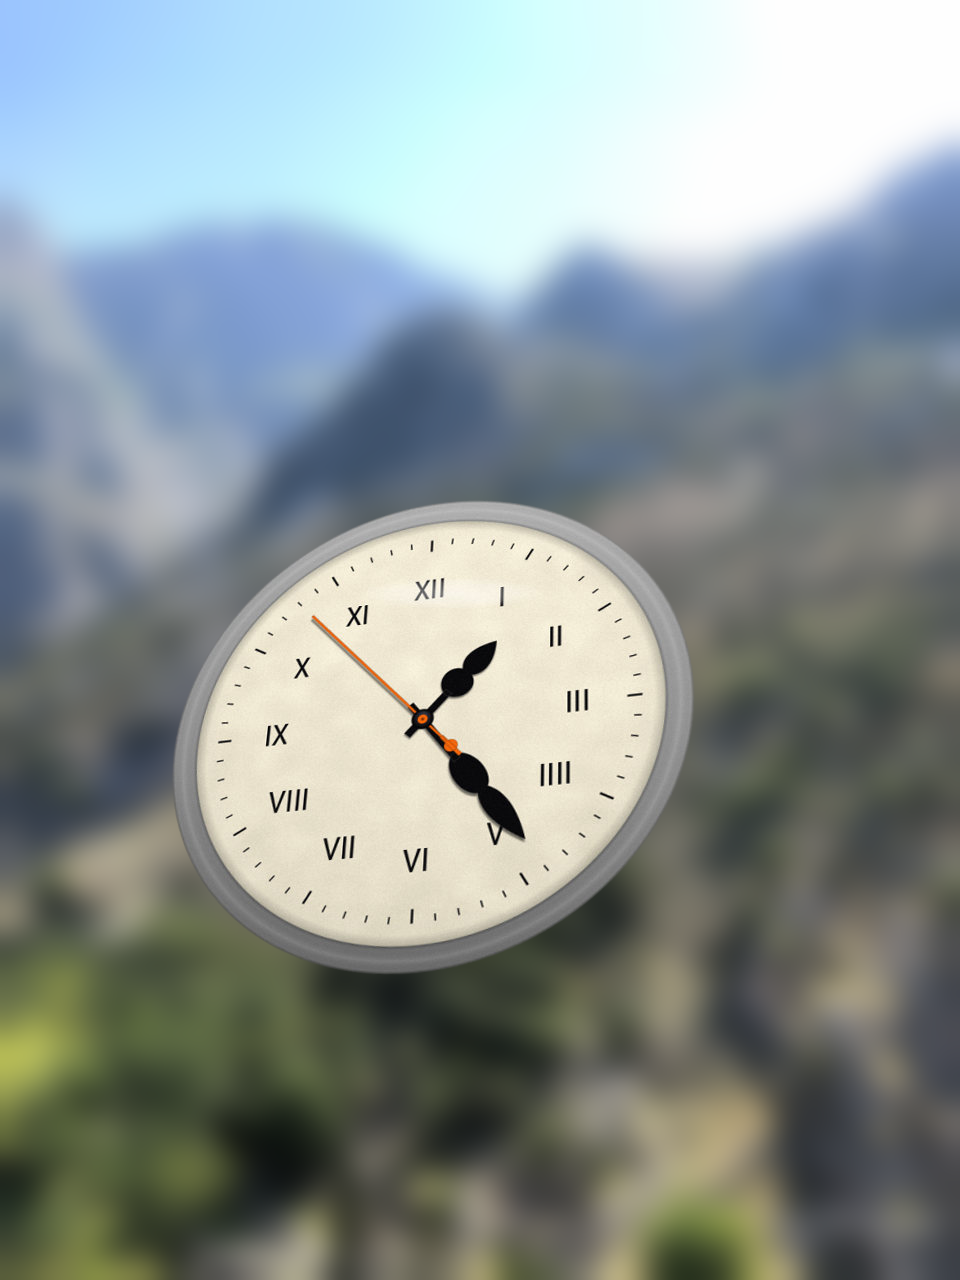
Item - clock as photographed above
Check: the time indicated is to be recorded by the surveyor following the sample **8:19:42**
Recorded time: **1:23:53**
